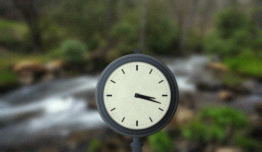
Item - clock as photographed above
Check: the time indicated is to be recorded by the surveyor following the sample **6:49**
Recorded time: **3:18**
